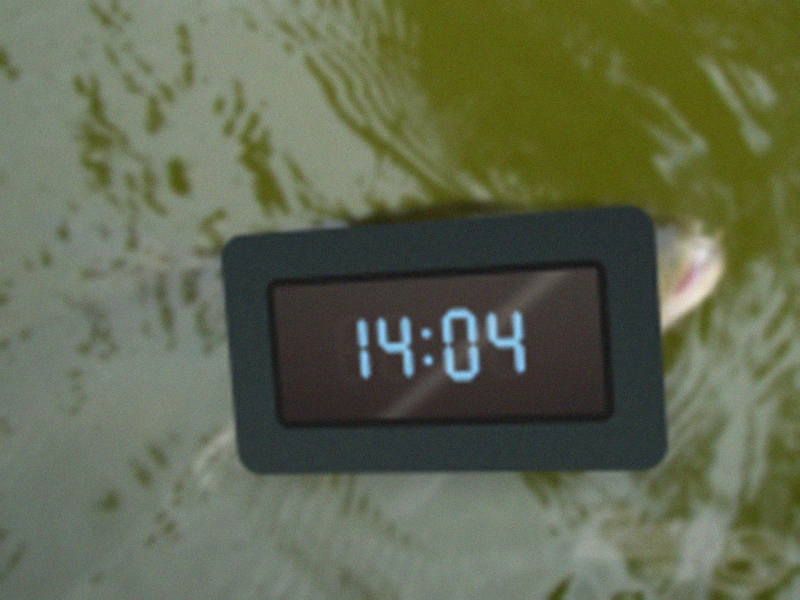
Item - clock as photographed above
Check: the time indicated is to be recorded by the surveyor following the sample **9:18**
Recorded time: **14:04**
